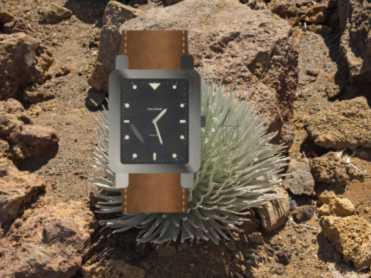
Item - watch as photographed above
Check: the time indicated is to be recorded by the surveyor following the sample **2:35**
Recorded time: **1:27**
